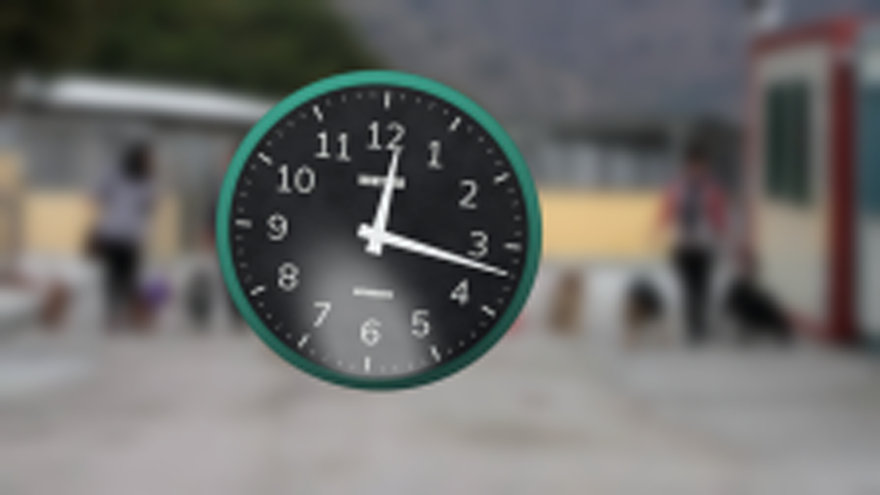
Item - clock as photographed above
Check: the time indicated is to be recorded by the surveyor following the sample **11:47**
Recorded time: **12:17**
